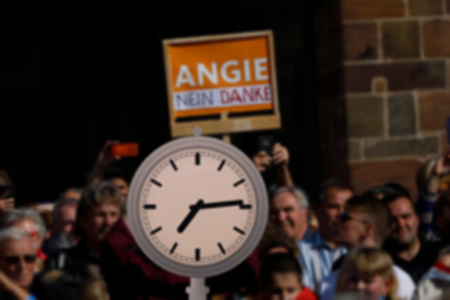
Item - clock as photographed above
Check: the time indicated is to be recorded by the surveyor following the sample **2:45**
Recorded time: **7:14**
